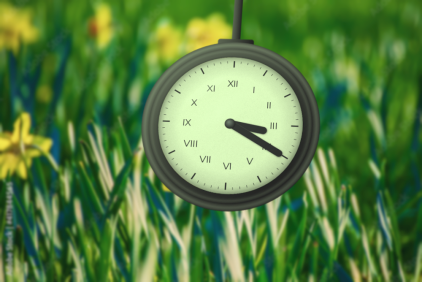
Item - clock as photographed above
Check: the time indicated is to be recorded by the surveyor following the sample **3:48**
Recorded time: **3:20**
